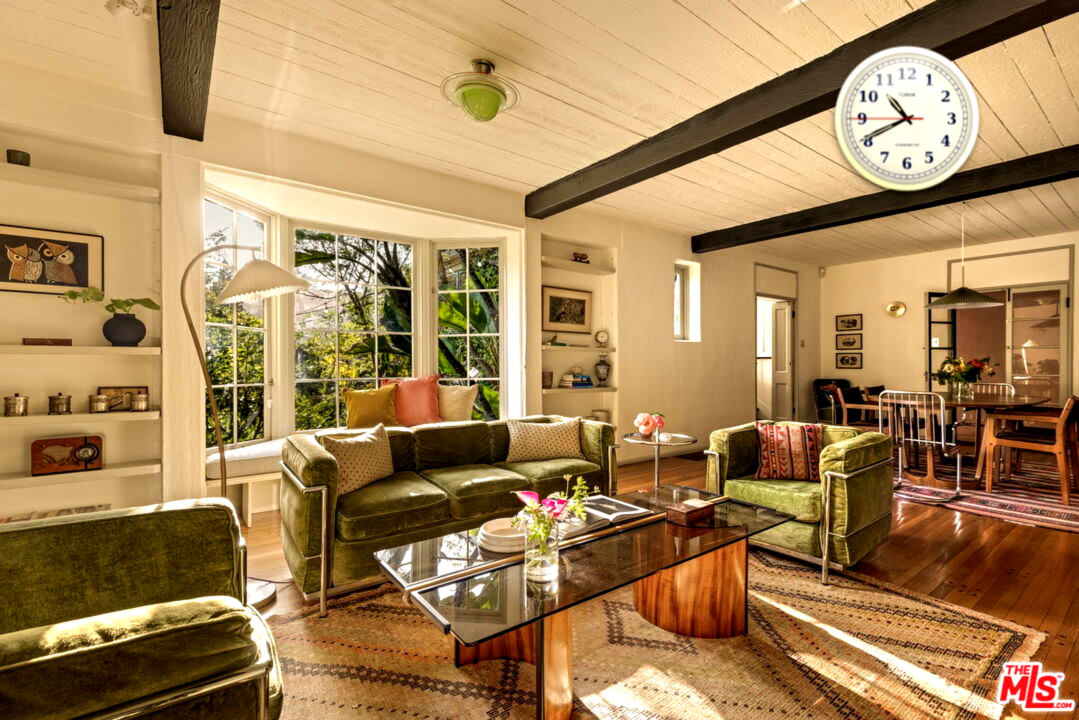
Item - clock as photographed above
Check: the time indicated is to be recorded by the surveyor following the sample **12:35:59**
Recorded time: **10:40:45**
